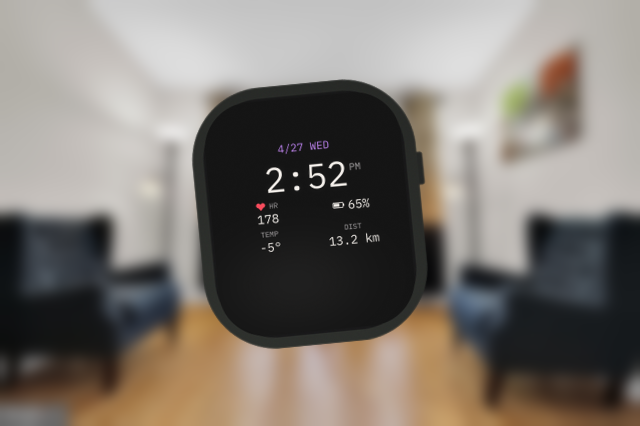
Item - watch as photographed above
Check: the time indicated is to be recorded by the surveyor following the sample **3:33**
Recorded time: **2:52**
